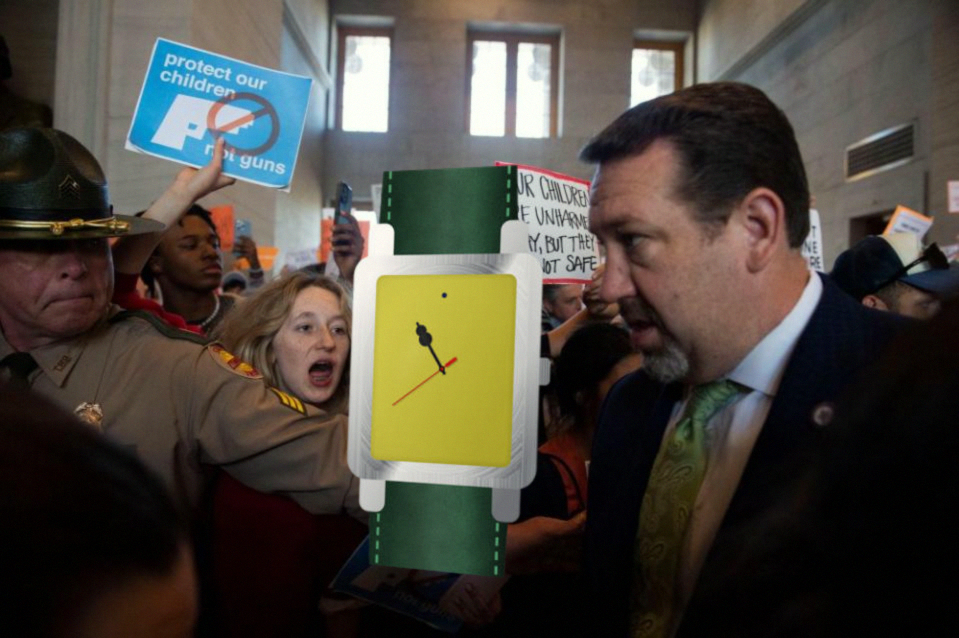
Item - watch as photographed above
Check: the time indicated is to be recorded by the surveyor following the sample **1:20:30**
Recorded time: **10:54:39**
